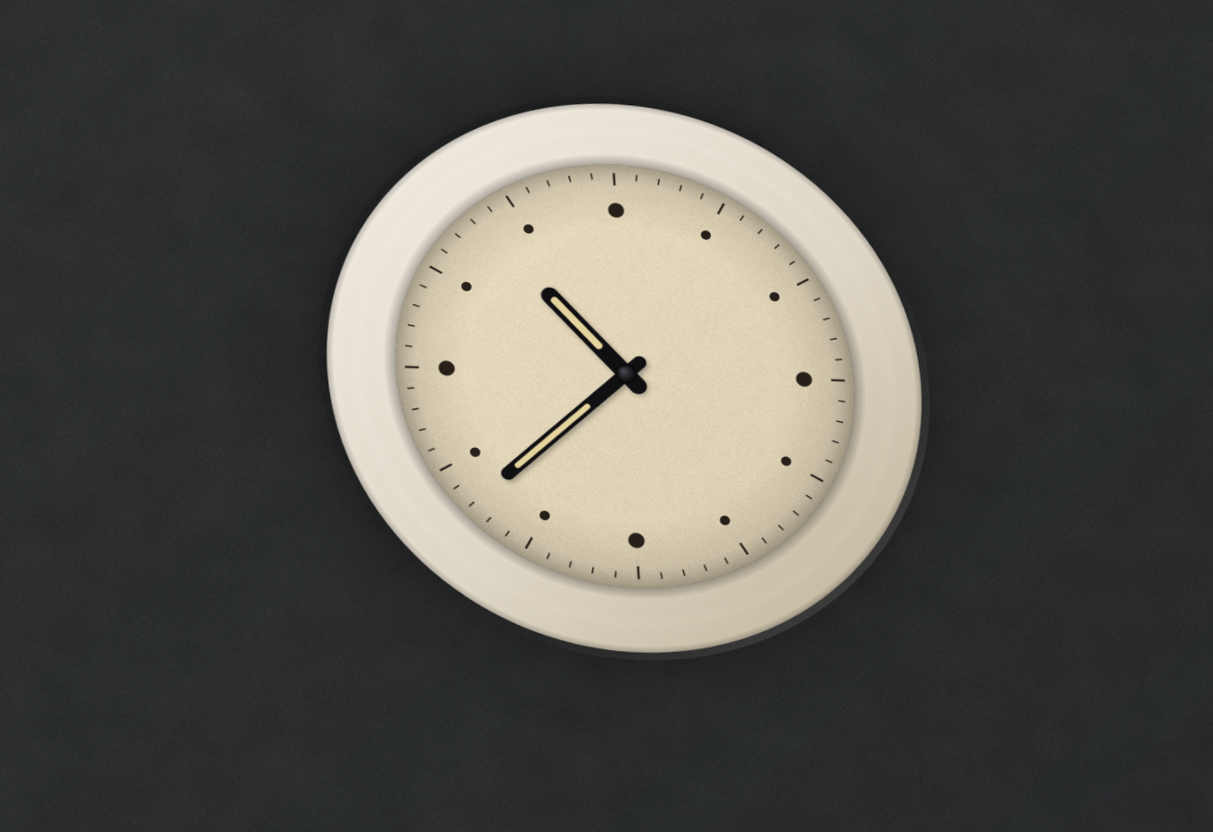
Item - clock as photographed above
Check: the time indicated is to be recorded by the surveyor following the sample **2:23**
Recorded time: **10:38**
